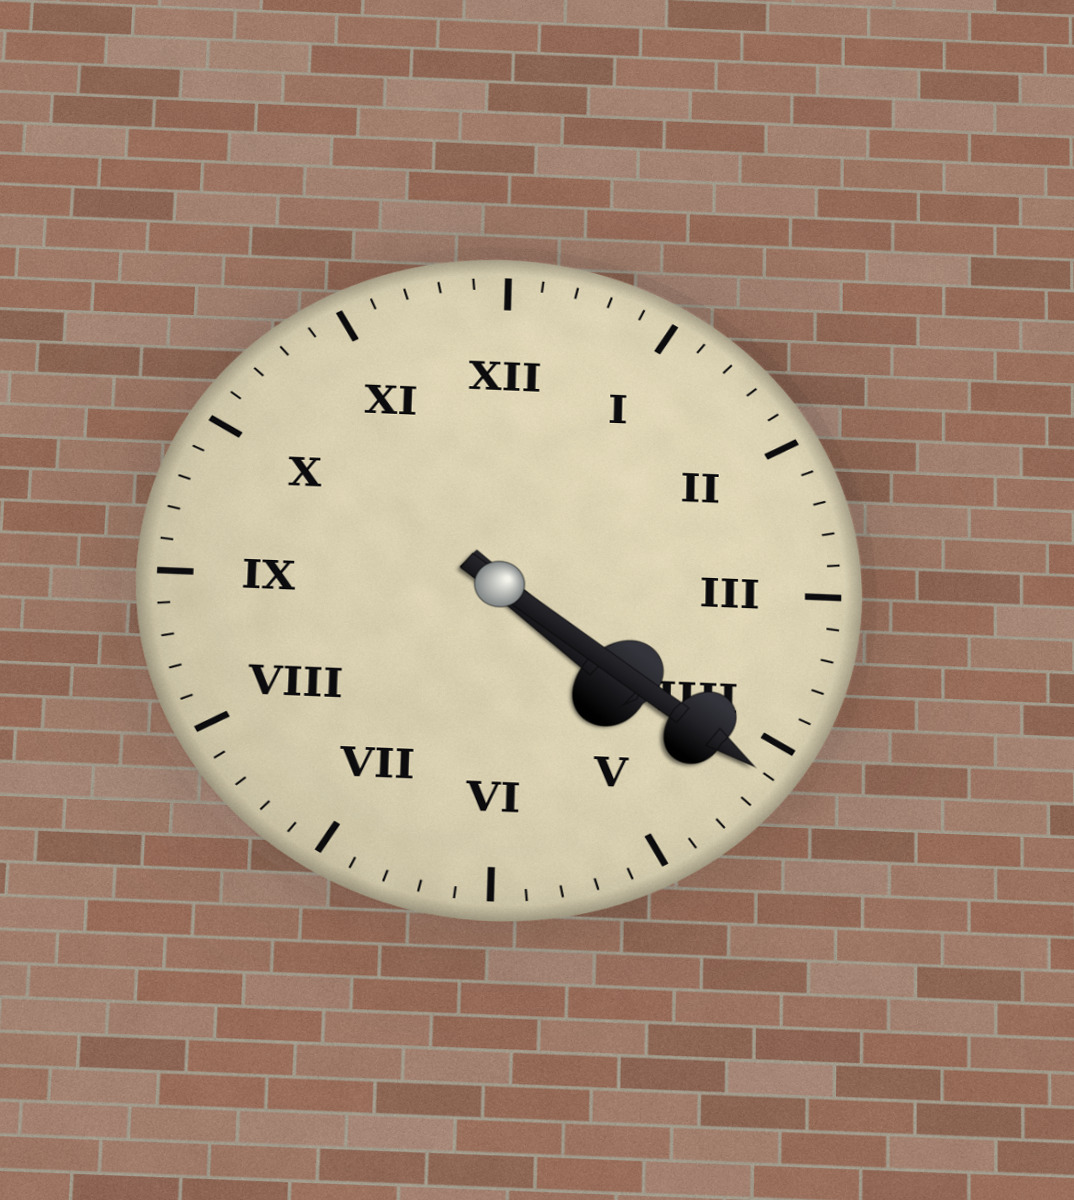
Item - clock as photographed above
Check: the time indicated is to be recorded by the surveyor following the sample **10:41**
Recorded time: **4:21**
